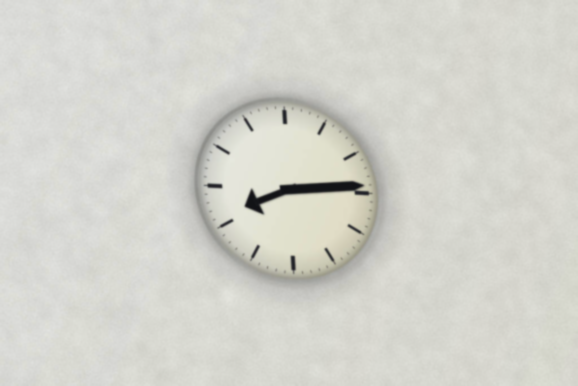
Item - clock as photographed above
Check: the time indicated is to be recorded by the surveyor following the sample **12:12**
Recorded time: **8:14**
